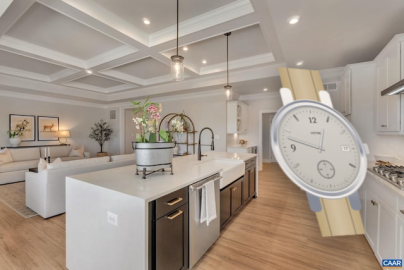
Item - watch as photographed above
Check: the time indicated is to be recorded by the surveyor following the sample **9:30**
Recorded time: **12:48**
